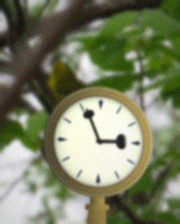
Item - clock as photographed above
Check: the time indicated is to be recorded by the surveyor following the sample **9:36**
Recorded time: **2:56**
